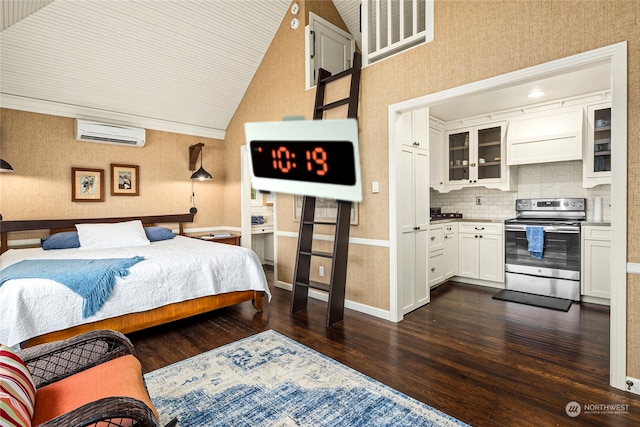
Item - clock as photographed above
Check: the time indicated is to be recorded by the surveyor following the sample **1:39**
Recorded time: **10:19**
